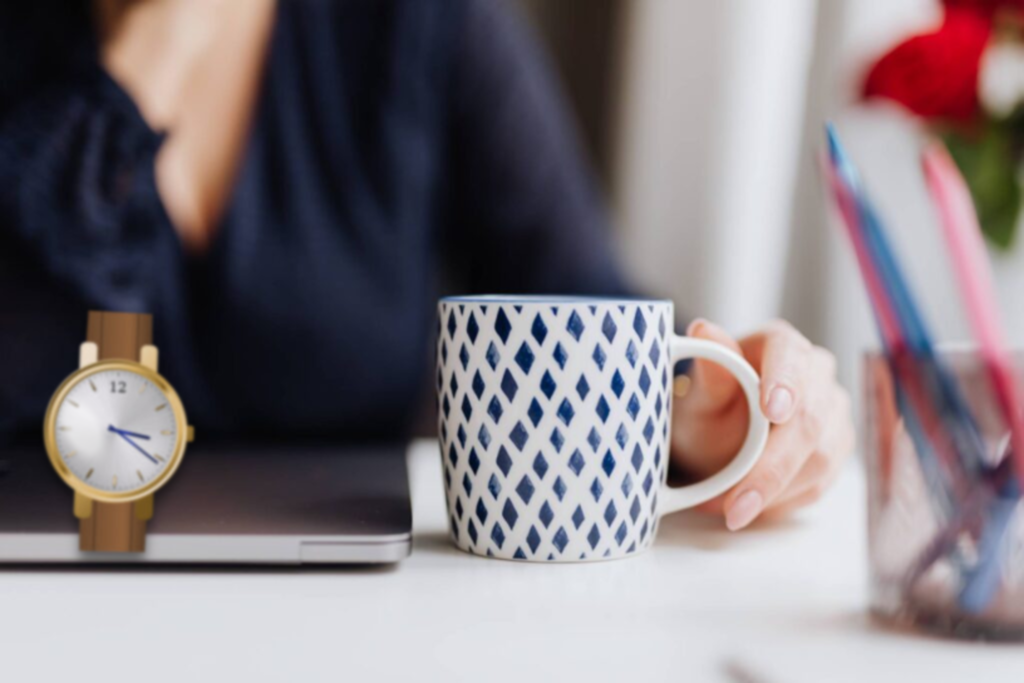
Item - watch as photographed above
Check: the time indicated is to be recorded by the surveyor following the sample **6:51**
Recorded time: **3:21**
